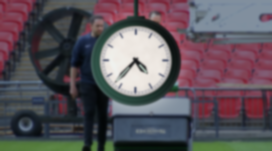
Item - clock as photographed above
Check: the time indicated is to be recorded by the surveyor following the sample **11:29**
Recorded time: **4:37**
